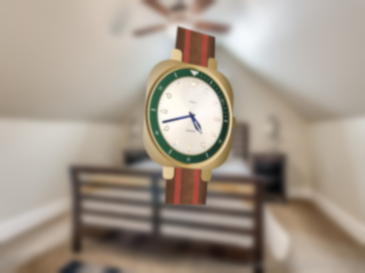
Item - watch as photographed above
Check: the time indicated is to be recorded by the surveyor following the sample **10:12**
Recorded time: **4:42**
